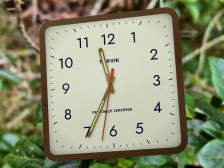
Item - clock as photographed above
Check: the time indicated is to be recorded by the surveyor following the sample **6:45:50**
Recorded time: **11:34:32**
